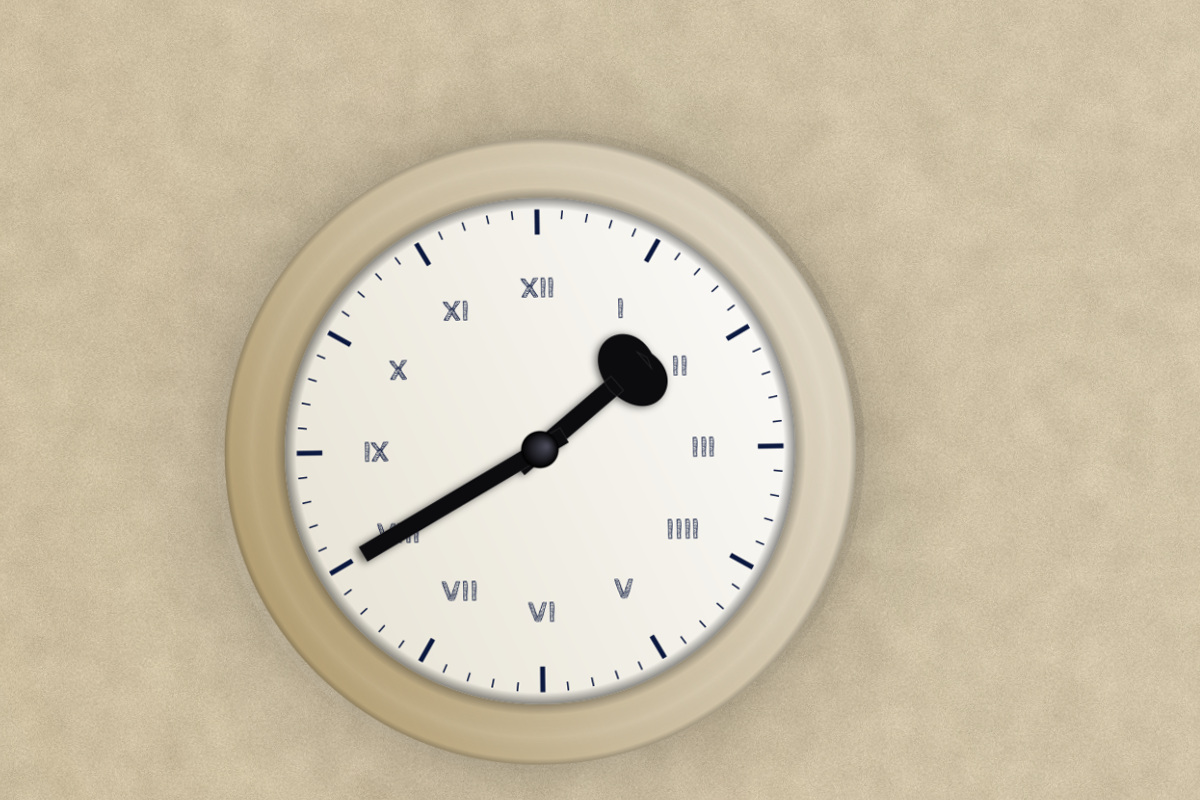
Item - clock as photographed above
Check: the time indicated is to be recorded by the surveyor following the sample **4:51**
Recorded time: **1:40**
